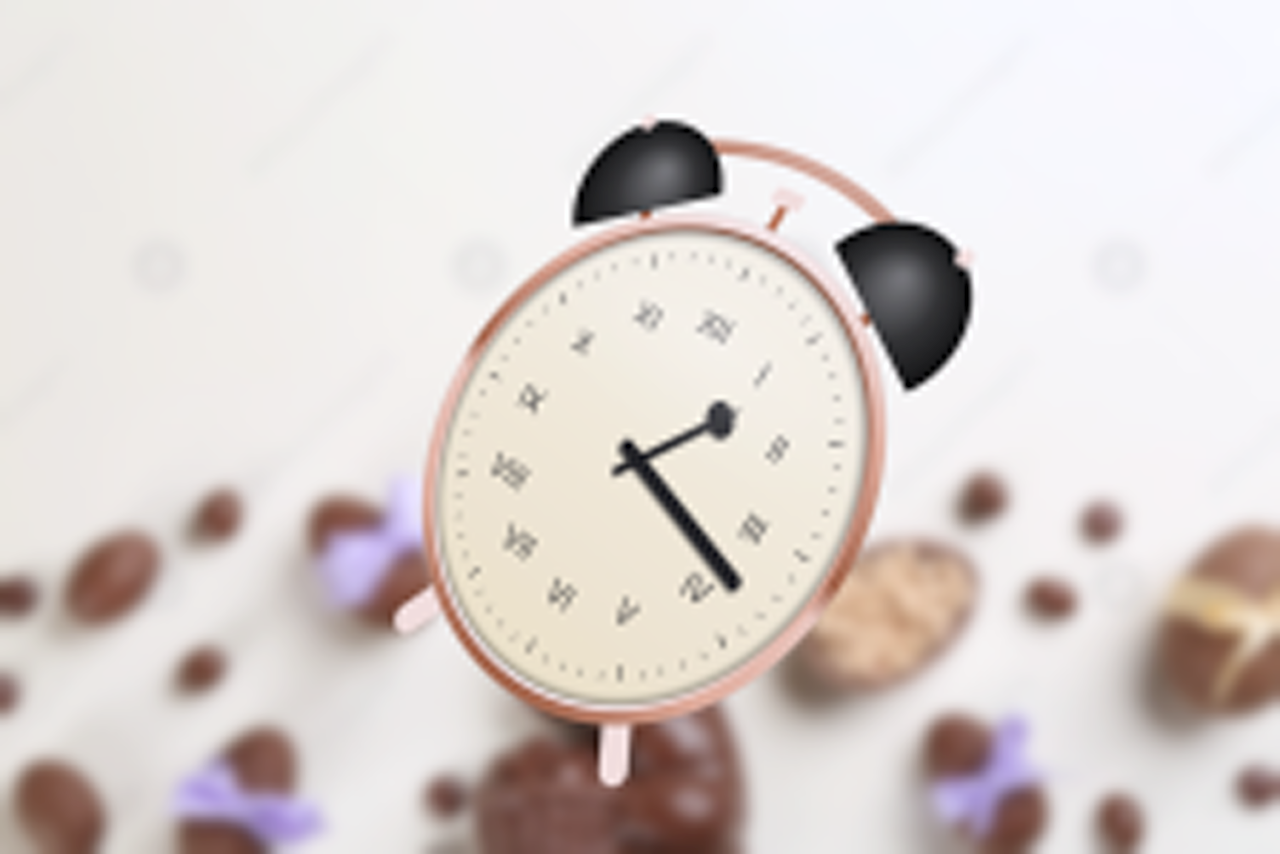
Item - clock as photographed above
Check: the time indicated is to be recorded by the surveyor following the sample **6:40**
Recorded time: **1:18**
